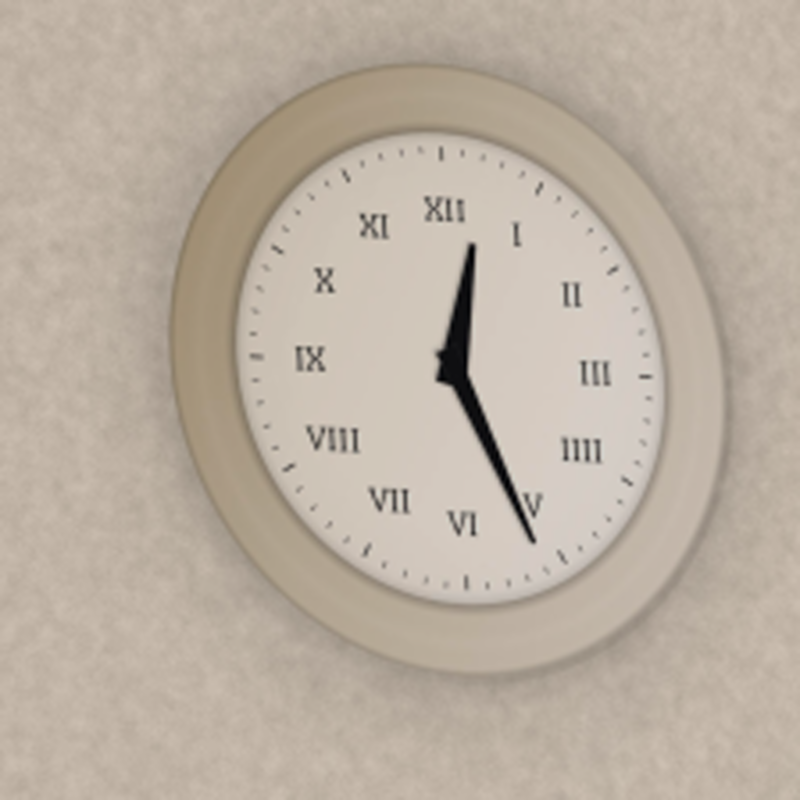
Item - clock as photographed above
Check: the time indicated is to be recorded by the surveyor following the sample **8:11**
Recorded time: **12:26**
